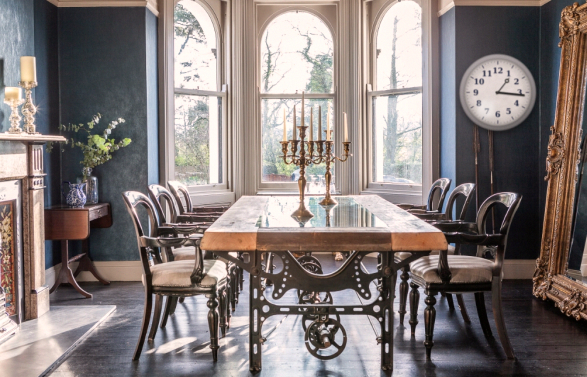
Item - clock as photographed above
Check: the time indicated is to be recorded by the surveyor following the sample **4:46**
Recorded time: **1:16**
